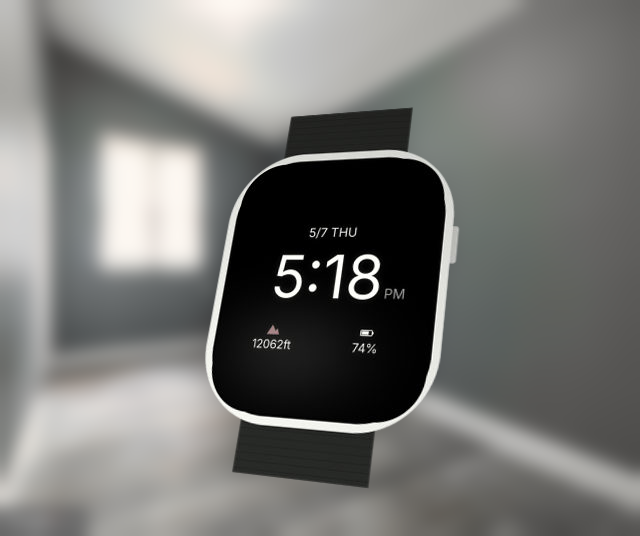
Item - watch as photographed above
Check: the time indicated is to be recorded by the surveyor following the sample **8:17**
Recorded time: **5:18**
